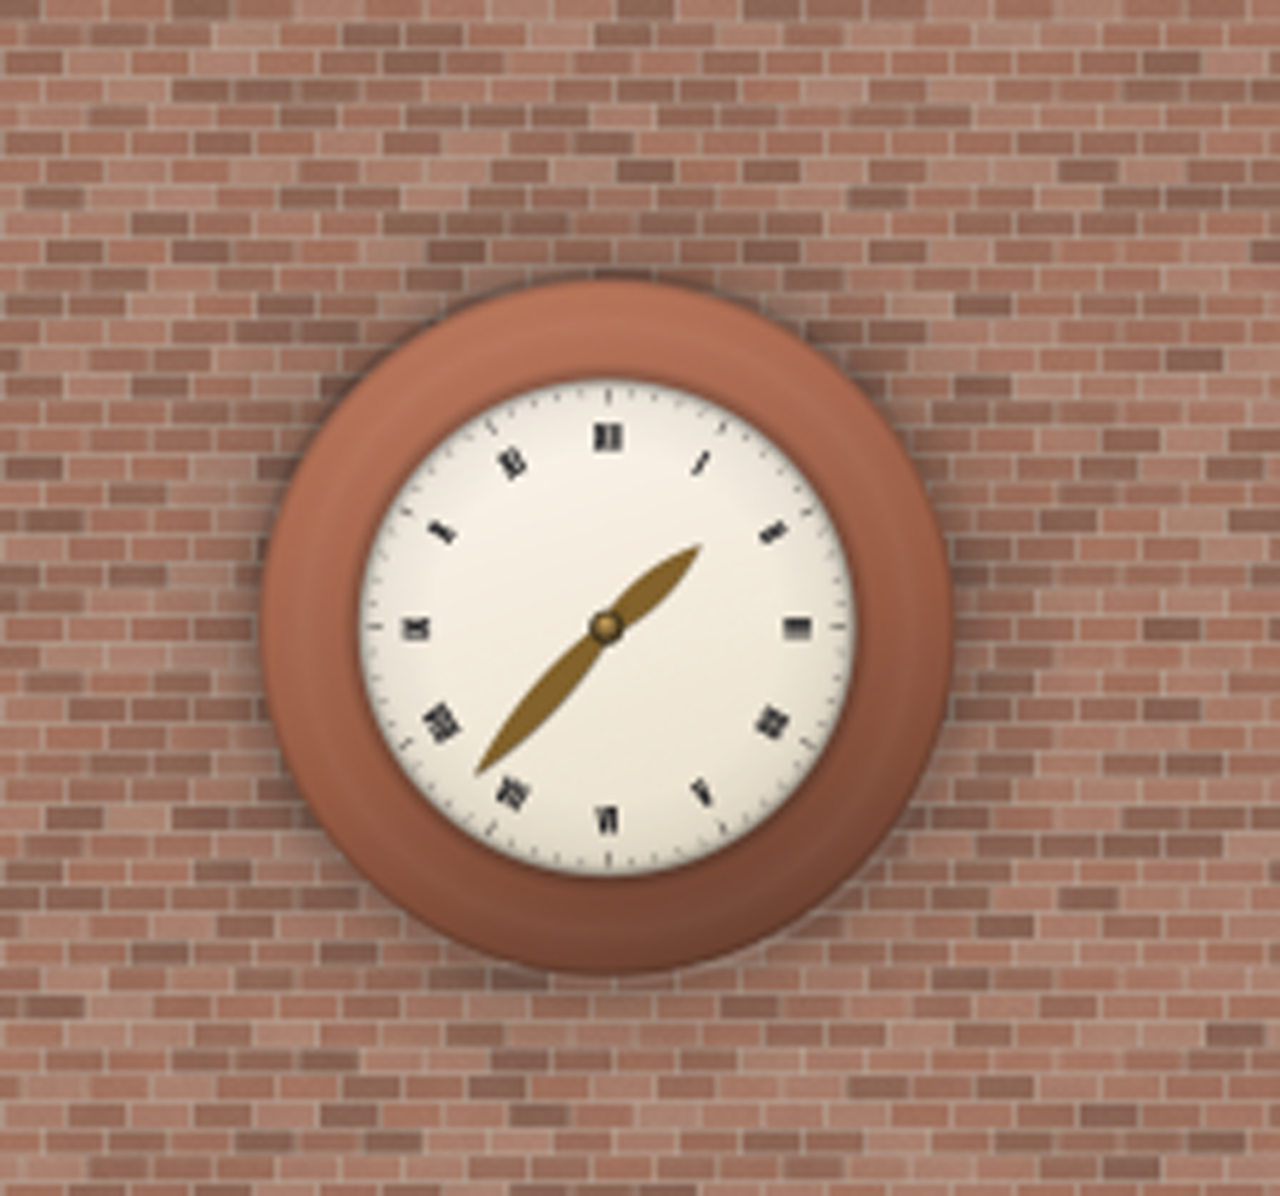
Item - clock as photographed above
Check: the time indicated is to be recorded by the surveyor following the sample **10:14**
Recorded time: **1:37**
